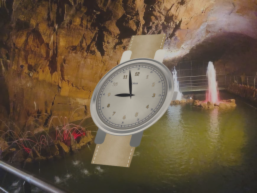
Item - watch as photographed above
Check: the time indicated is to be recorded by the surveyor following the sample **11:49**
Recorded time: **8:57**
